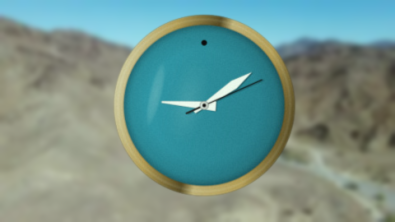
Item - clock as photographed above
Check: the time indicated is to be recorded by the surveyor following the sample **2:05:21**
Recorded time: **9:09:11**
